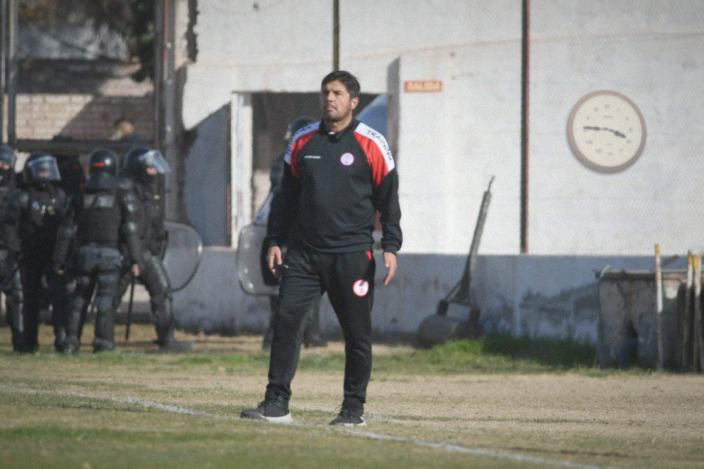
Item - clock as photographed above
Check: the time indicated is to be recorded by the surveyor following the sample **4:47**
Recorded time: **3:46**
